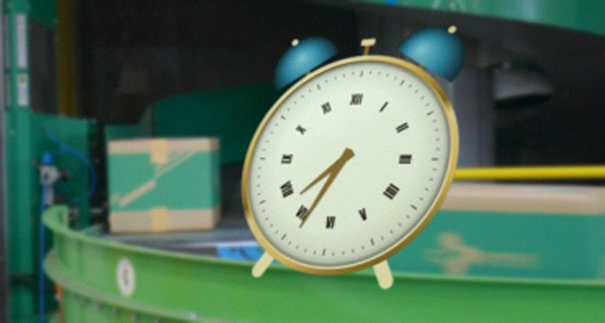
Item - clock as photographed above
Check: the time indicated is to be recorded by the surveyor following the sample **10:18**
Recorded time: **7:34**
